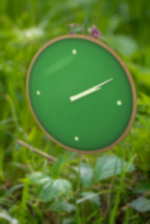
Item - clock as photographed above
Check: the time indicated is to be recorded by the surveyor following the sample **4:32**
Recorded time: **2:10**
